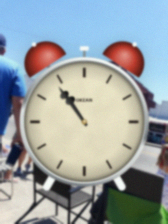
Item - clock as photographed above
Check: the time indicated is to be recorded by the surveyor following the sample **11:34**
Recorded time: **10:54**
